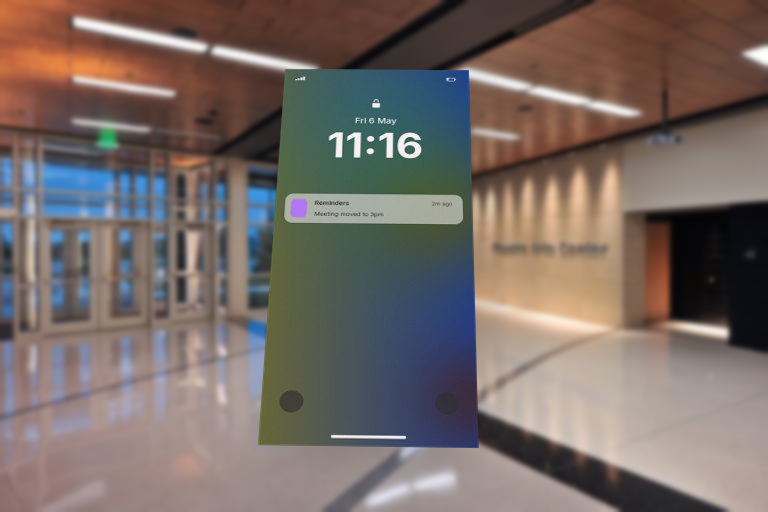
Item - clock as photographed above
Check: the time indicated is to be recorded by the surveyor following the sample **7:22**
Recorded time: **11:16**
